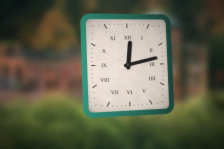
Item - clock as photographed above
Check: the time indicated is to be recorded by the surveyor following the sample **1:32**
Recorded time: **12:13**
